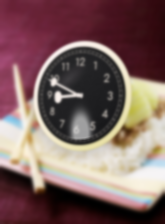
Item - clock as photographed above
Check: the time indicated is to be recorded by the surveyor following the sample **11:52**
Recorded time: **8:49**
